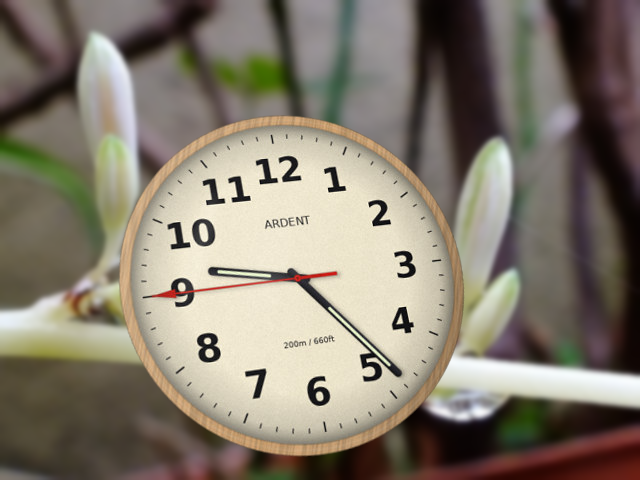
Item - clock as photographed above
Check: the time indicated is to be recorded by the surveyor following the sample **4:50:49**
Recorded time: **9:23:45**
